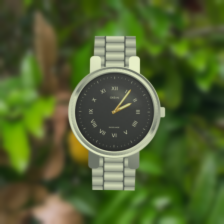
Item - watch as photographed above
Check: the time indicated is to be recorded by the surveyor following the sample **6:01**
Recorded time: **2:06**
